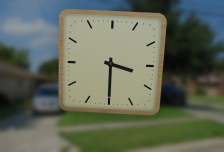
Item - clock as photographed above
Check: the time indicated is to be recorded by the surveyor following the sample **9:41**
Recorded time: **3:30**
